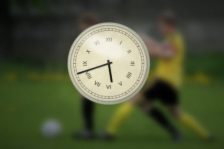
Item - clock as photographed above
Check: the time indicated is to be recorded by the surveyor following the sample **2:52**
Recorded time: **5:42**
